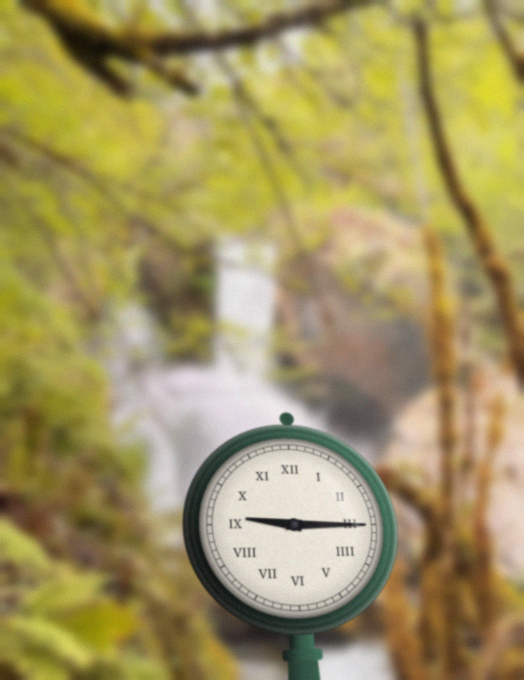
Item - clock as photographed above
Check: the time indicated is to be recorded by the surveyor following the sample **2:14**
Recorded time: **9:15**
